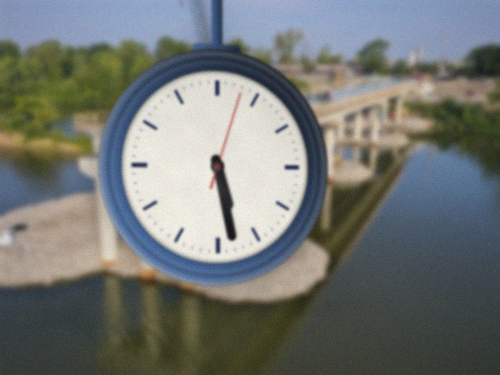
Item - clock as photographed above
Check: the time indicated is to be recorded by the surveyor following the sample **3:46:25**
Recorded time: **5:28:03**
